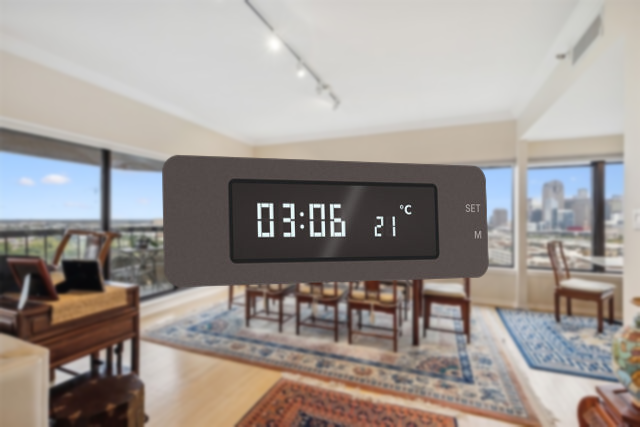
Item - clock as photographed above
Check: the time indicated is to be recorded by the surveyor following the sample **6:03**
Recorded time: **3:06**
